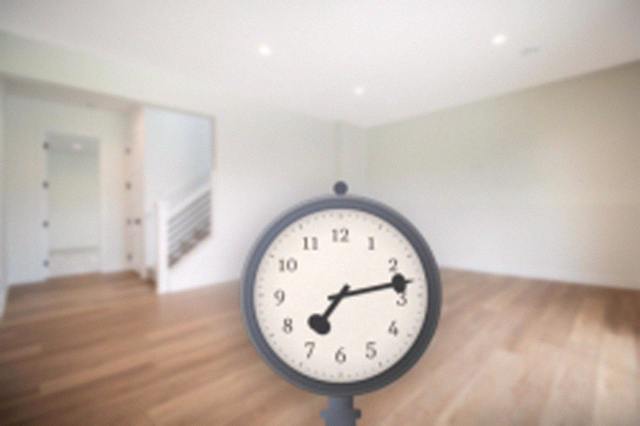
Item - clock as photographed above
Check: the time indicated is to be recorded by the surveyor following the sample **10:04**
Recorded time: **7:13**
